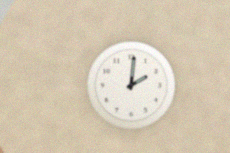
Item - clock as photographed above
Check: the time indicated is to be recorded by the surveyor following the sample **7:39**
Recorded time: **2:01**
